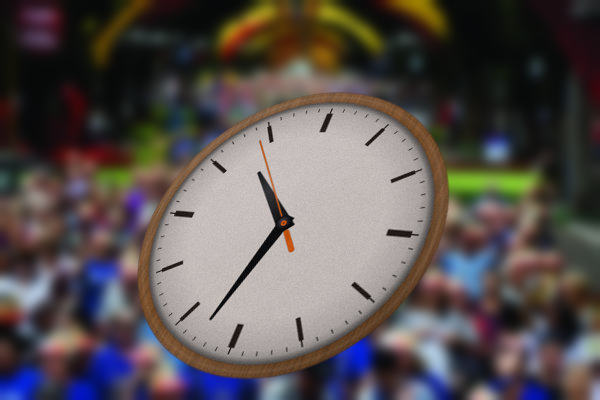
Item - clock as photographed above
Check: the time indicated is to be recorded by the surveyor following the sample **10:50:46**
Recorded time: **10:32:54**
